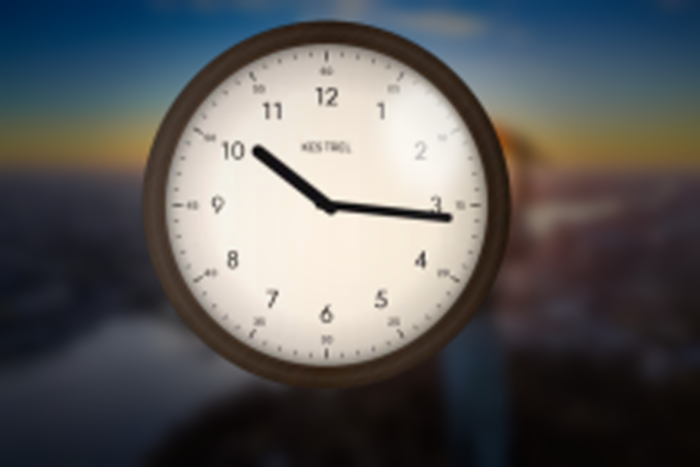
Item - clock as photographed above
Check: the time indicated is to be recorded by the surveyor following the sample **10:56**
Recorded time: **10:16**
